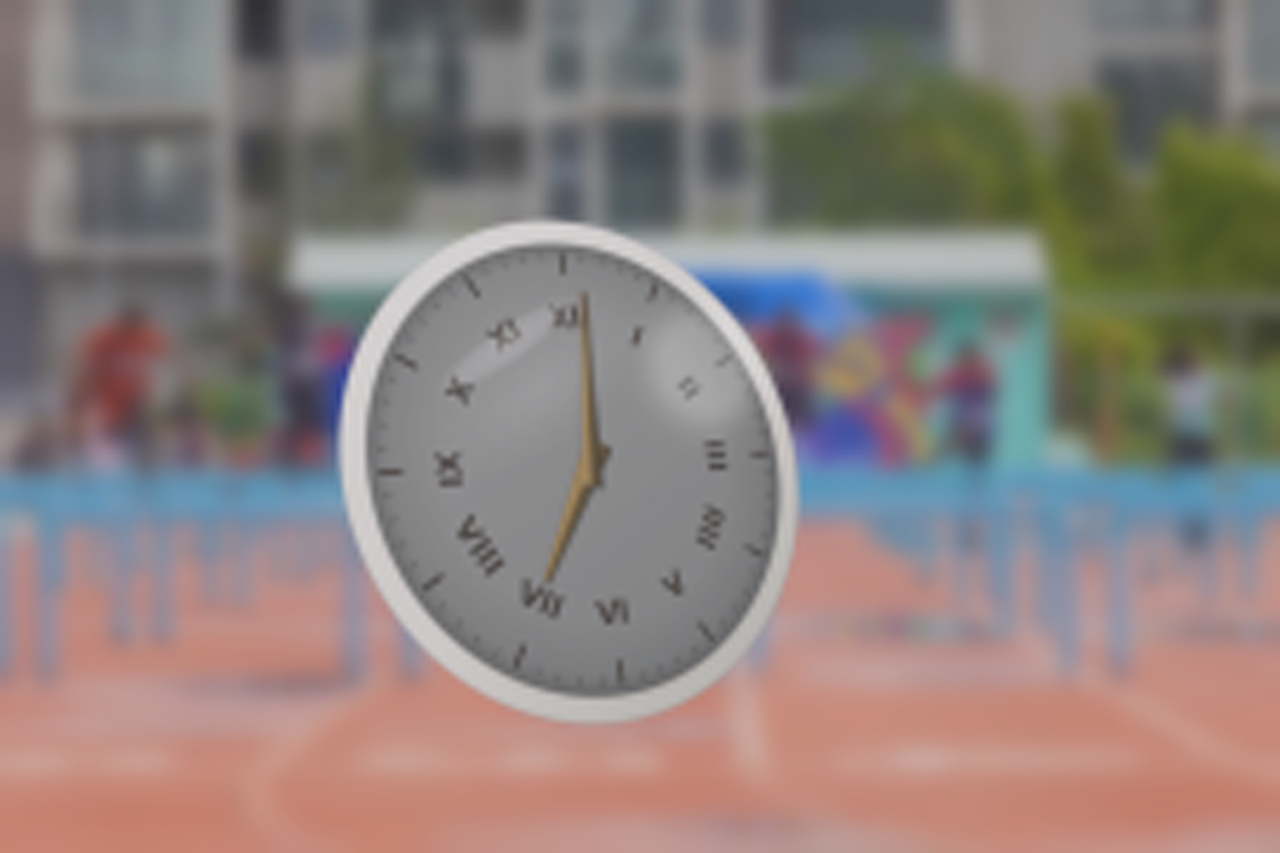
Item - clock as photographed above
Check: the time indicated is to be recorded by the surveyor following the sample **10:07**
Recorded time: **7:01**
